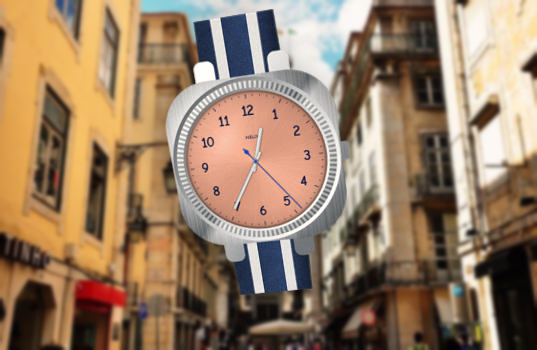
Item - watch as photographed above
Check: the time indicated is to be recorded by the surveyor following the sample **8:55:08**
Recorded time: **12:35:24**
